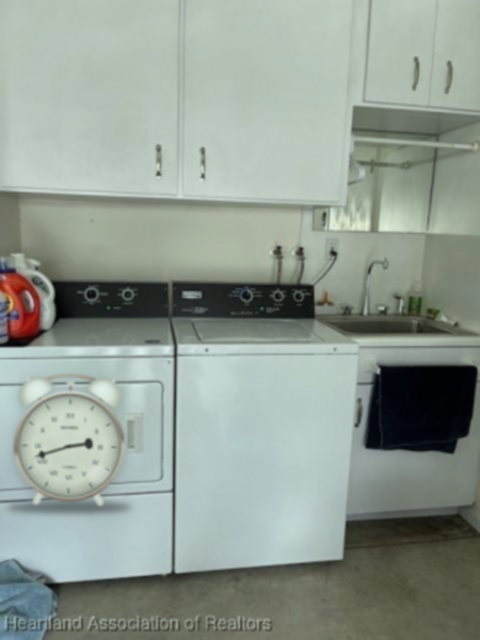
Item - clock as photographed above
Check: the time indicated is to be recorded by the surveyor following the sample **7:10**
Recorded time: **2:42**
